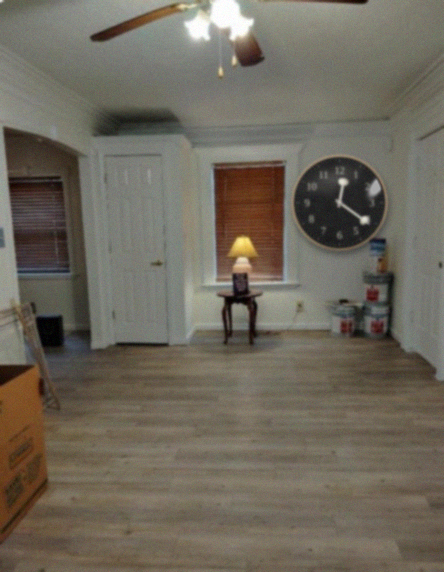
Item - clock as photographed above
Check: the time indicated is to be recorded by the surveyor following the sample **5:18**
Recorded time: **12:21**
